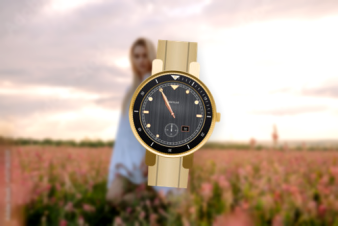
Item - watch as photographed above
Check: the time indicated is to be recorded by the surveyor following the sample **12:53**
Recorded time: **10:55**
